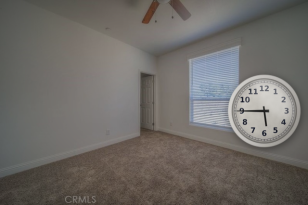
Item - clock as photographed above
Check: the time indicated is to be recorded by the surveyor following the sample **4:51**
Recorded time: **5:45**
